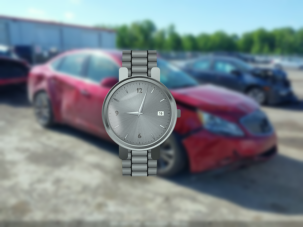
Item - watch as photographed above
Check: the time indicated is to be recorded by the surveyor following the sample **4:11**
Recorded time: **9:03**
